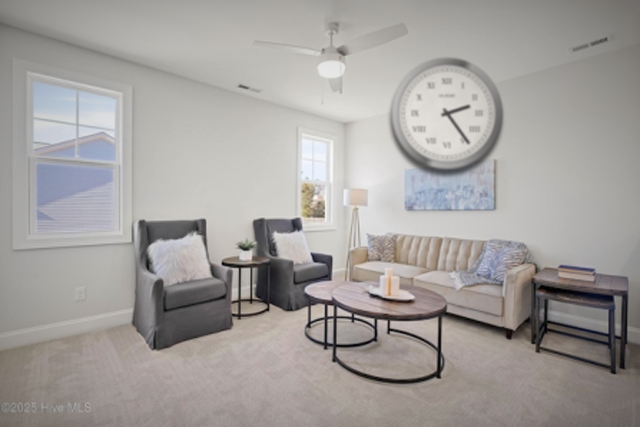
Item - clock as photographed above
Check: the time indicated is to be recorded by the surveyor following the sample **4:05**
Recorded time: **2:24**
